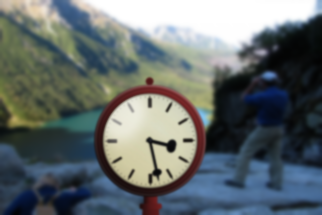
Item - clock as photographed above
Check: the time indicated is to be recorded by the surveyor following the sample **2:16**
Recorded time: **3:28**
